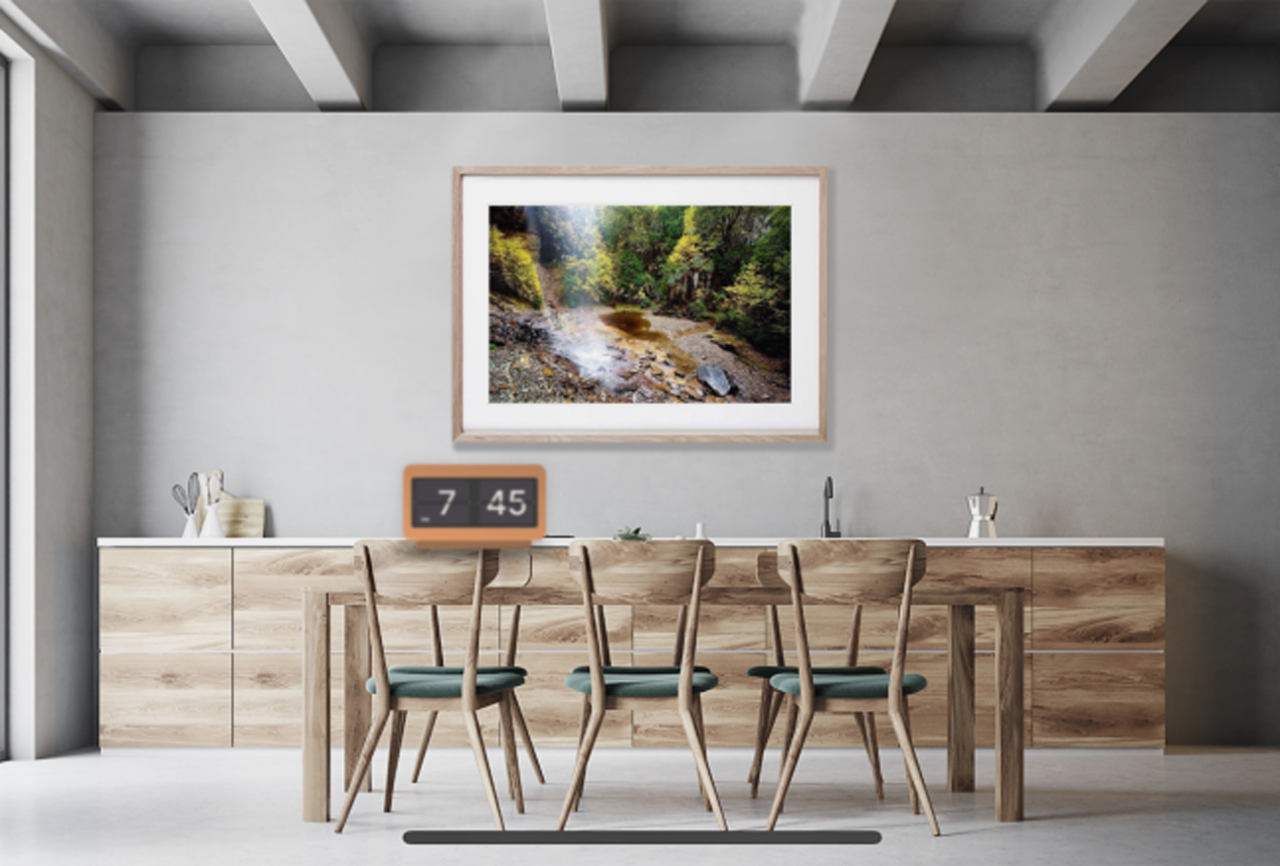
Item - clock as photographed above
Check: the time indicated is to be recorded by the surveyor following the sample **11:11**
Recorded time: **7:45**
